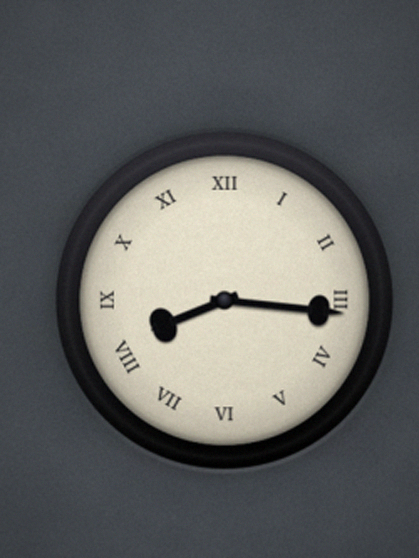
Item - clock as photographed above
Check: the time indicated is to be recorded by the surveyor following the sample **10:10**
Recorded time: **8:16**
